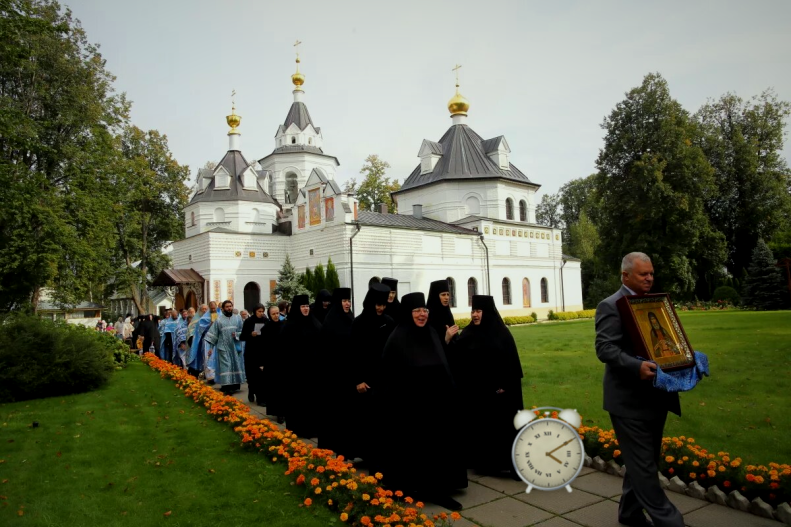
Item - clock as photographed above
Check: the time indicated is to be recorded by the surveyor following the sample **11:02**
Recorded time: **4:10**
